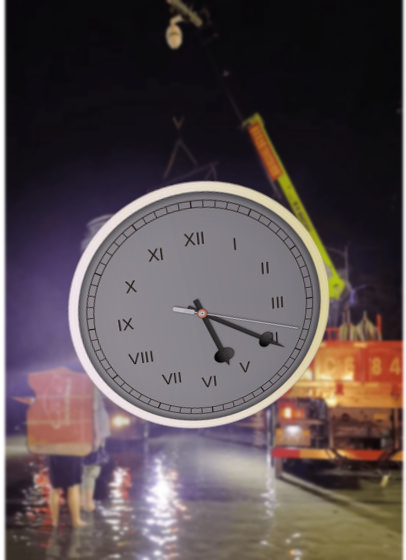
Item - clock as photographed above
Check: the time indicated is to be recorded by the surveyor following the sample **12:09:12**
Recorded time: **5:20:18**
